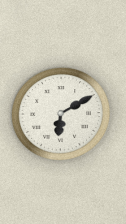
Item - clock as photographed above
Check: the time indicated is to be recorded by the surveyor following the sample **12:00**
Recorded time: **6:10**
